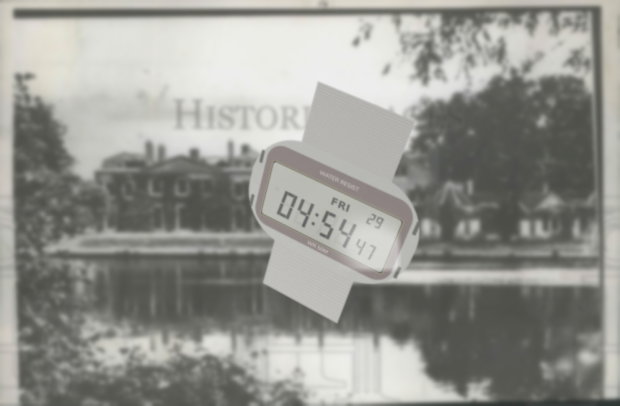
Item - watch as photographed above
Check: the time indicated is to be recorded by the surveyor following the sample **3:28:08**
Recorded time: **4:54:47**
